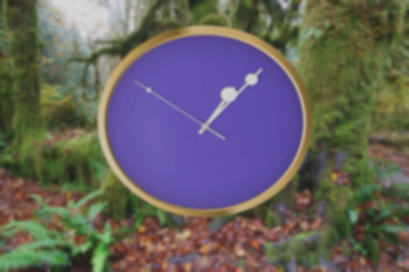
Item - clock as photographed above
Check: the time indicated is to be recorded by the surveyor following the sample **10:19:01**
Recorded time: **1:06:51**
